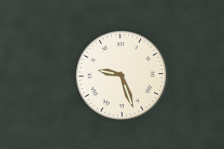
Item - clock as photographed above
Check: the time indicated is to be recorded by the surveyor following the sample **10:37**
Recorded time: **9:27**
